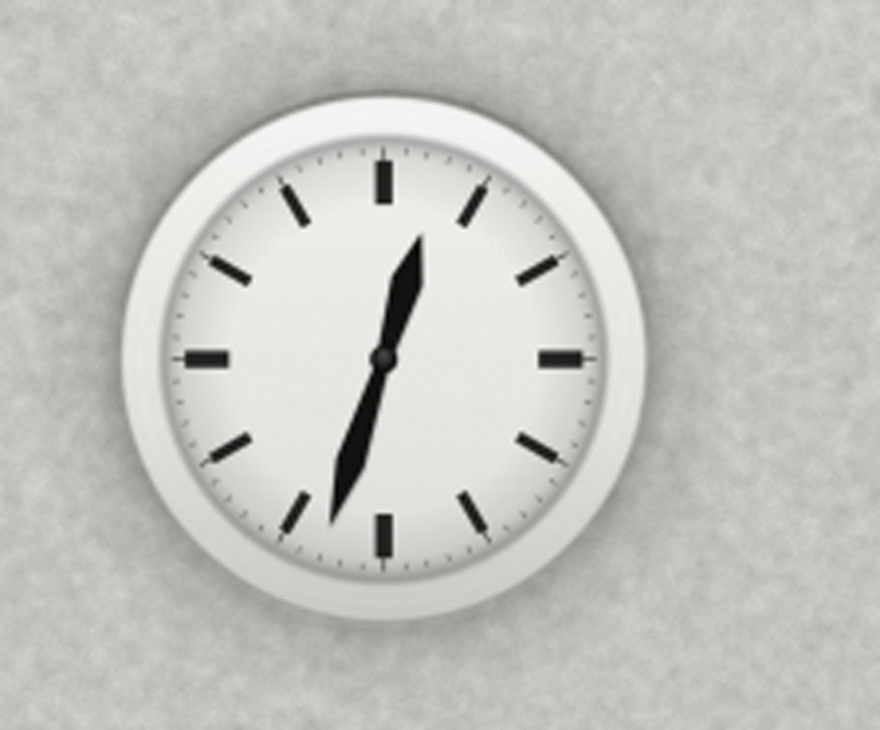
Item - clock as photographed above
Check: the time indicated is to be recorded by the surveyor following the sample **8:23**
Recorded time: **12:33**
